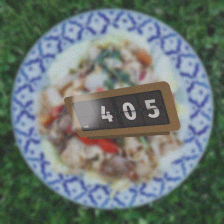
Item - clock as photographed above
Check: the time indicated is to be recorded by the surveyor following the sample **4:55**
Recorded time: **4:05**
